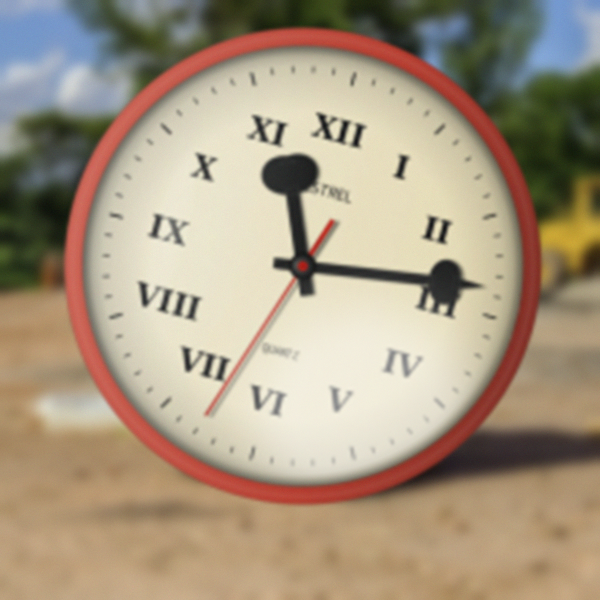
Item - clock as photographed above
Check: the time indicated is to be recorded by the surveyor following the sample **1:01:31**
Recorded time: **11:13:33**
